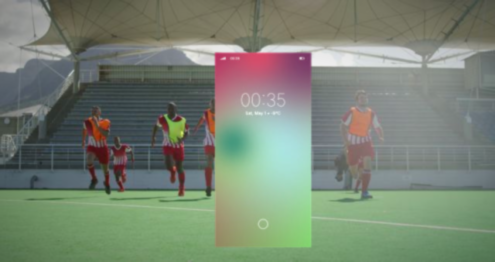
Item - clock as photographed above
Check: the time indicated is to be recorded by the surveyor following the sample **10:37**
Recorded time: **0:35**
